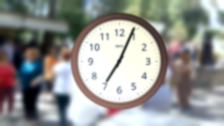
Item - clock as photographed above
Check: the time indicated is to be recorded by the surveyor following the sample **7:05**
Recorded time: **7:04**
